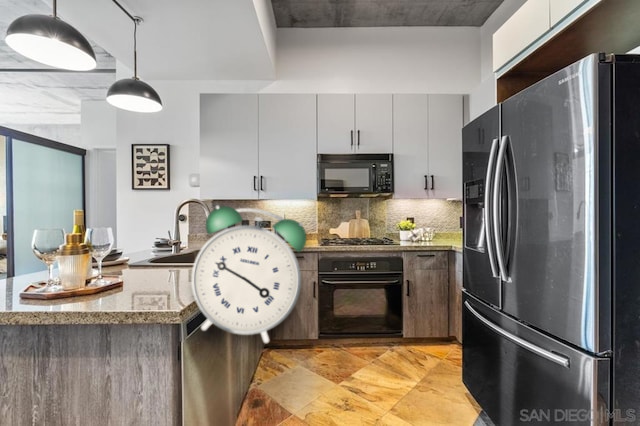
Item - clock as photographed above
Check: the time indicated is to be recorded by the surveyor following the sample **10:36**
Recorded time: **3:48**
